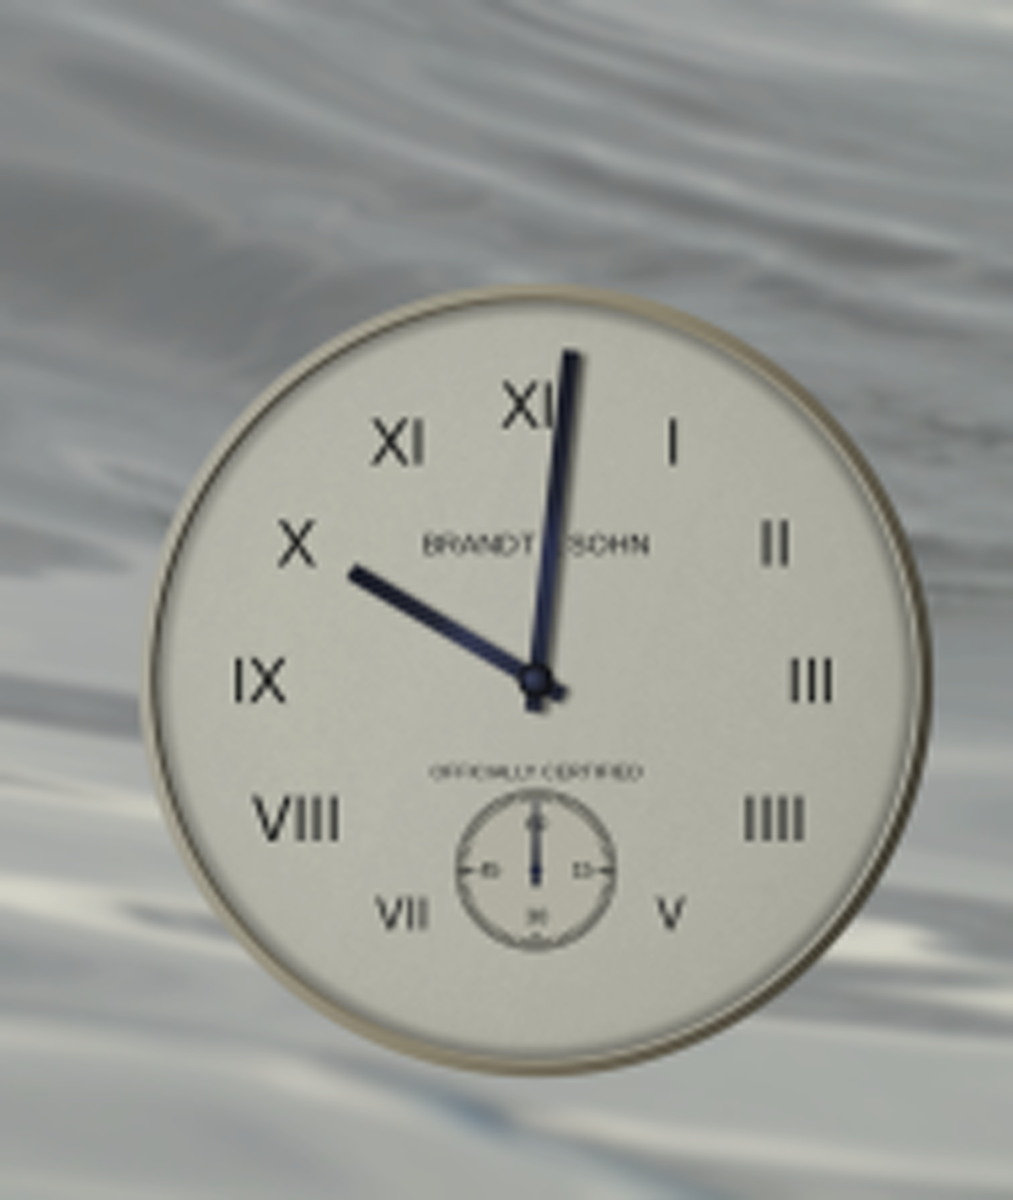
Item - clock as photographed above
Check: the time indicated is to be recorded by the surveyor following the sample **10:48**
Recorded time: **10:01**
